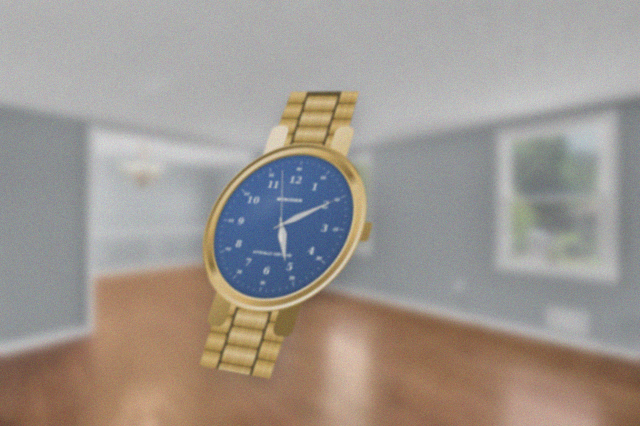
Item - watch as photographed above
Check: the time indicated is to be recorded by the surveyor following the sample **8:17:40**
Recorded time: **5:09:57**
